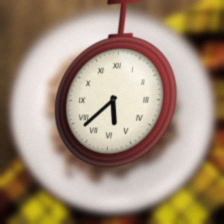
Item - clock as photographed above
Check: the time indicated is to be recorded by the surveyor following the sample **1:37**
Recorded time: **5:38**
